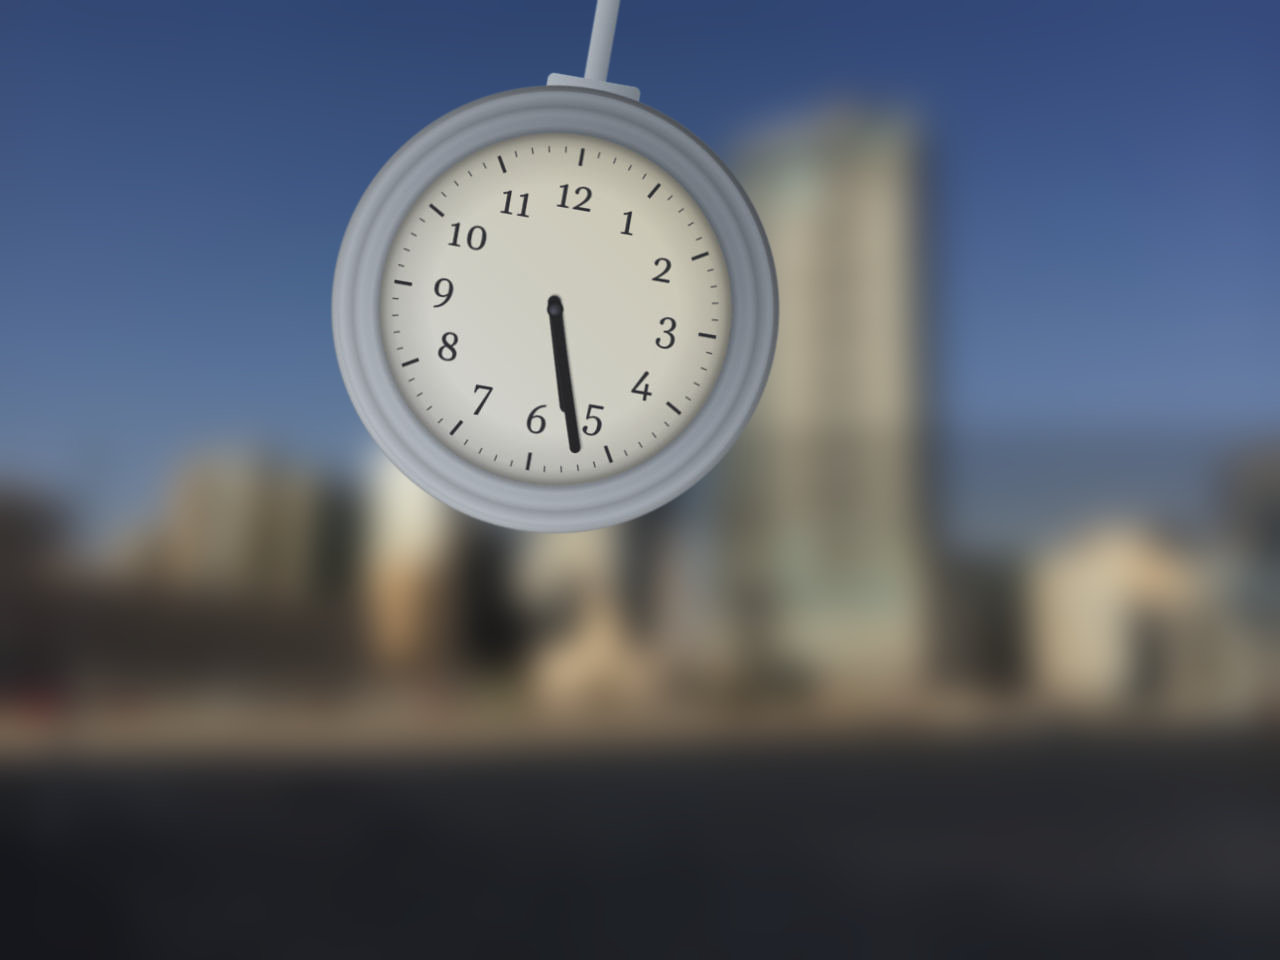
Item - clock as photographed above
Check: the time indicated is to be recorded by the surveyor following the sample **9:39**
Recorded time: **5:27**
